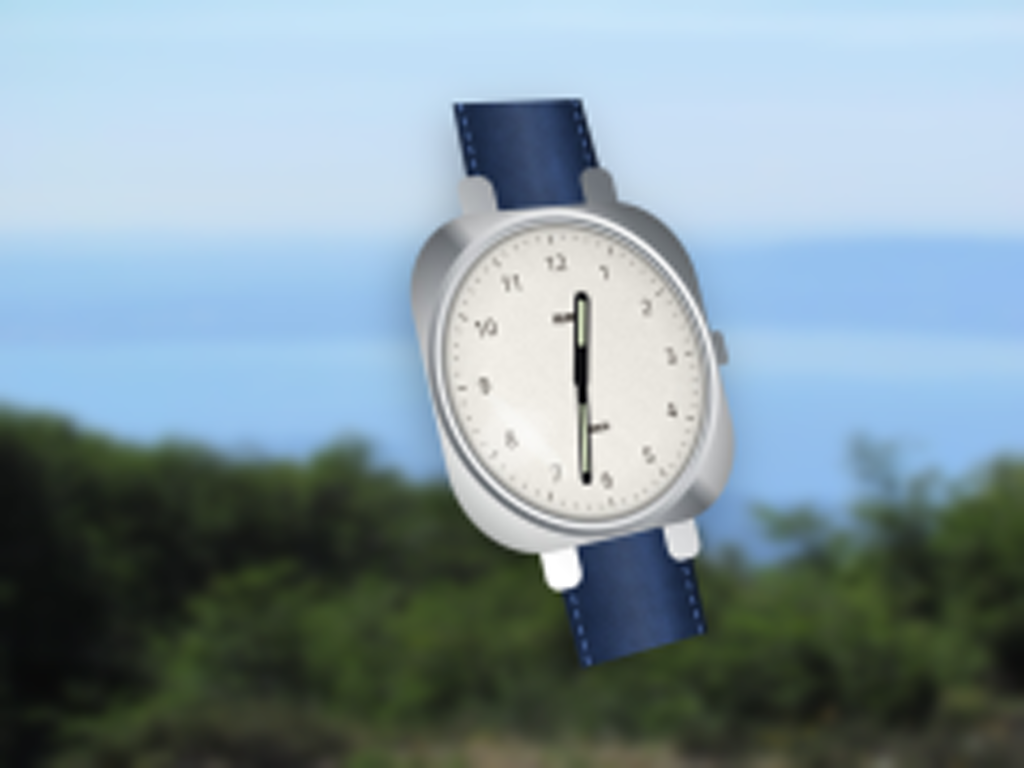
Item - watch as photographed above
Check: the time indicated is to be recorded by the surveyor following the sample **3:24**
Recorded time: **12:32**
